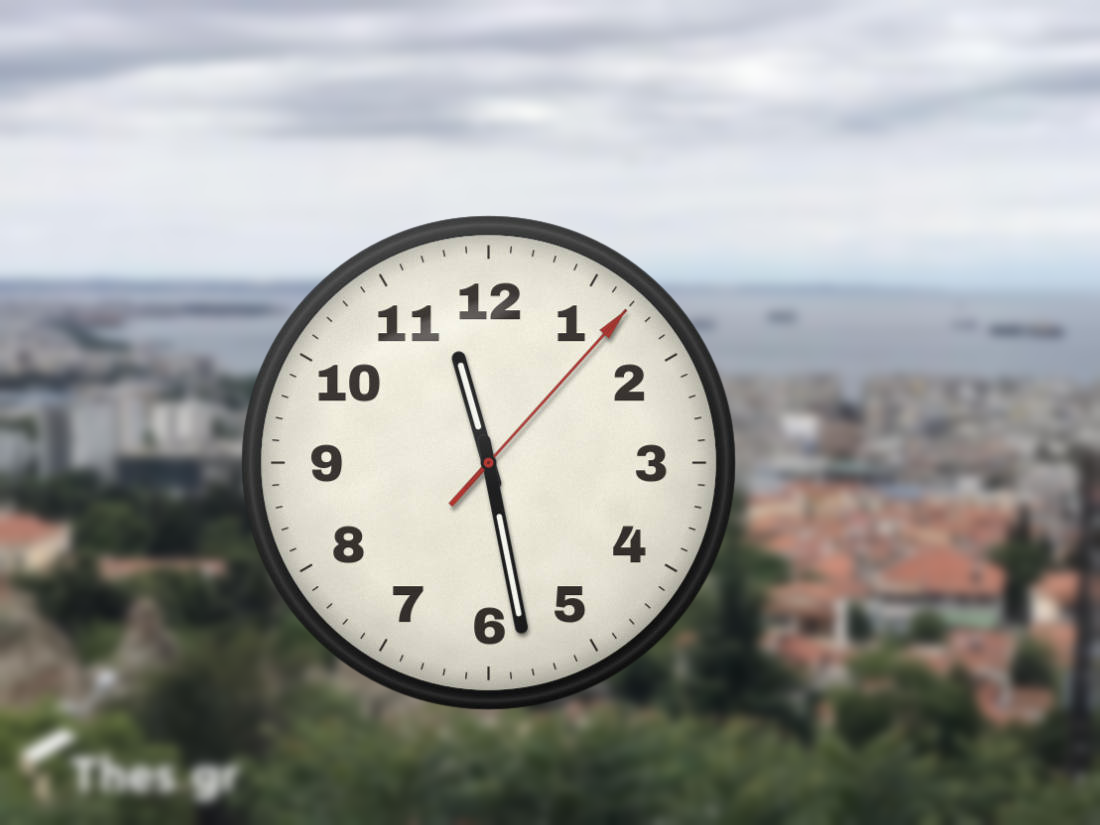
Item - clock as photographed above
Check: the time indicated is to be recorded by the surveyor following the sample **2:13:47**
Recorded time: **11:28:07**
